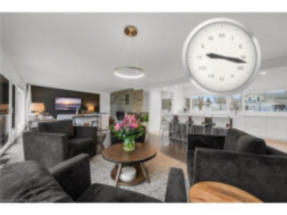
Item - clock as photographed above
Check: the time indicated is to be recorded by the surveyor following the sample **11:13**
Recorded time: **9:17**
